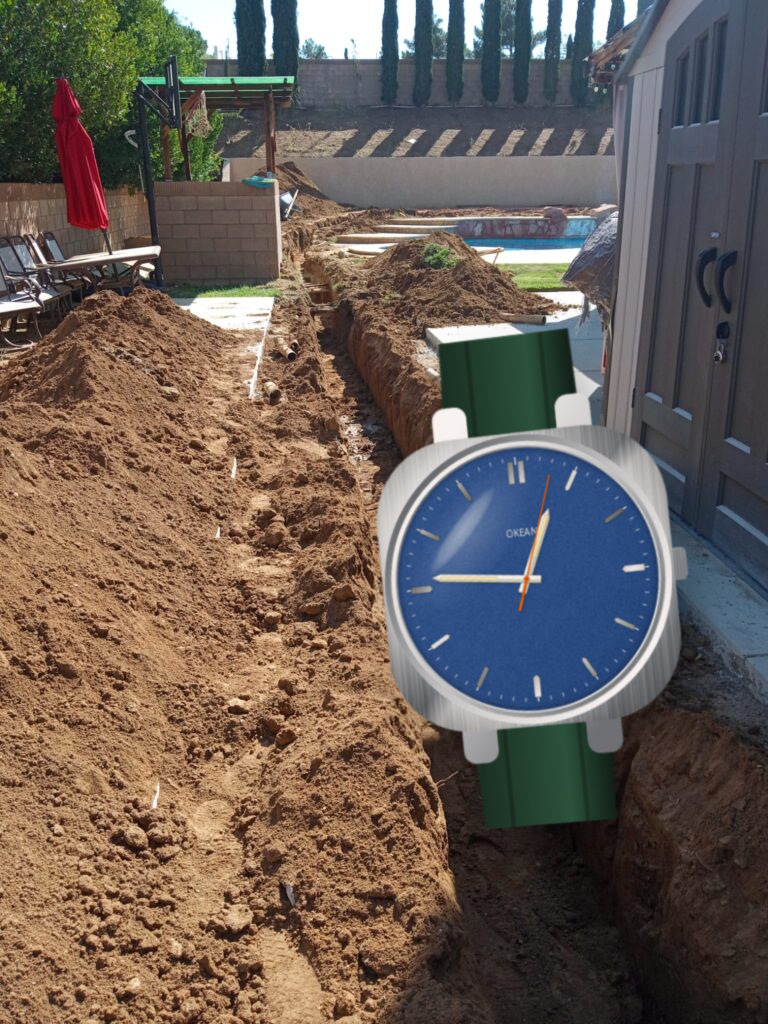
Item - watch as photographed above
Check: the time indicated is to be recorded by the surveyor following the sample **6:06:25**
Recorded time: **12:46:03**
